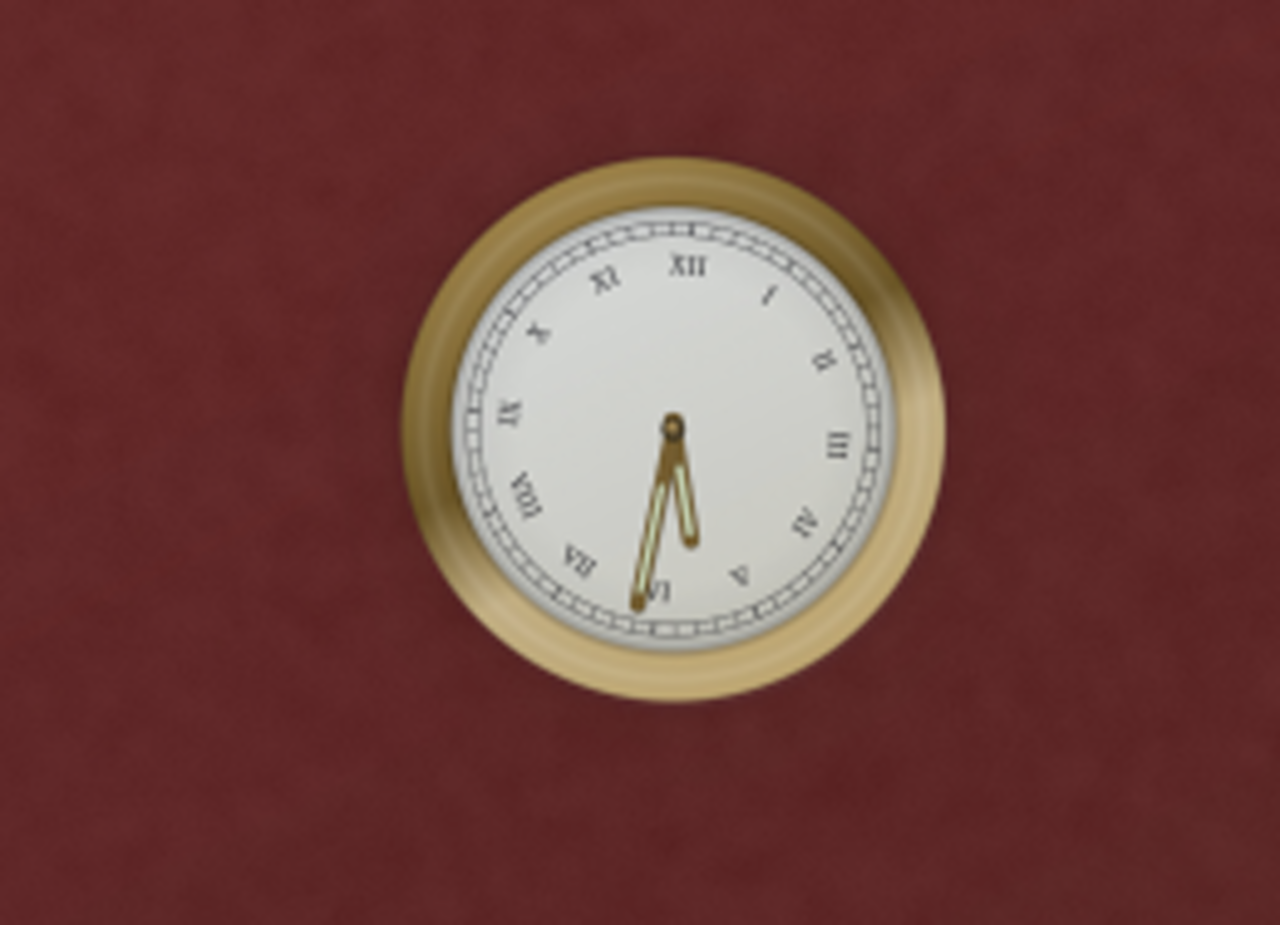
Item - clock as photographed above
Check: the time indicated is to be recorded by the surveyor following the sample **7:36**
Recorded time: **5:31**
